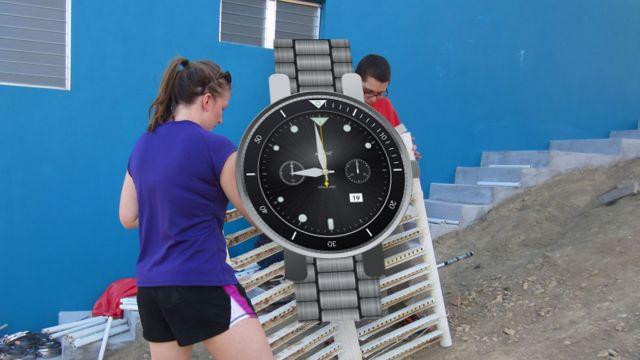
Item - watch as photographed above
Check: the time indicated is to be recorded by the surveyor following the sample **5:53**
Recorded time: **8:59**
